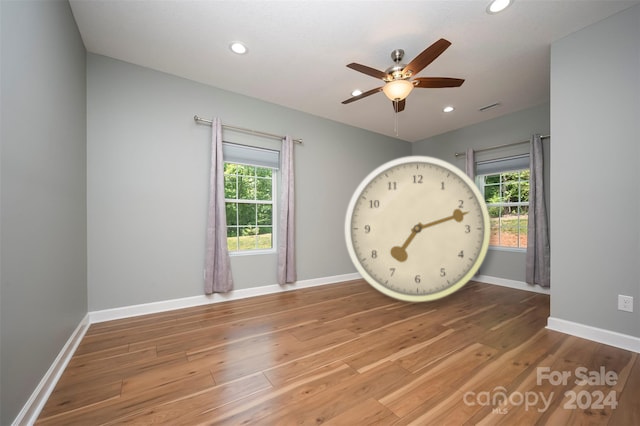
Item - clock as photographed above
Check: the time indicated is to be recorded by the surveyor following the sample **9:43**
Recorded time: **7:12**
